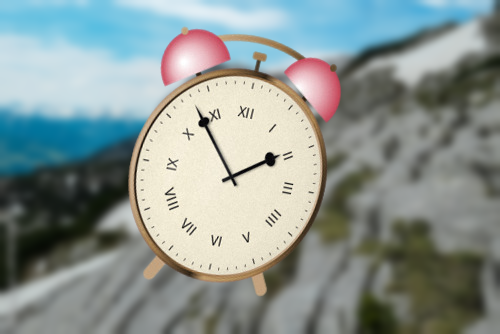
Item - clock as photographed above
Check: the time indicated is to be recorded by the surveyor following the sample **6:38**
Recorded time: **1:53**
